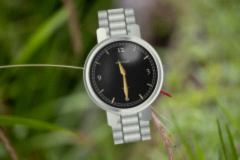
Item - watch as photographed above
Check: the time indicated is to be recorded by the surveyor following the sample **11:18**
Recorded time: **11:30**
